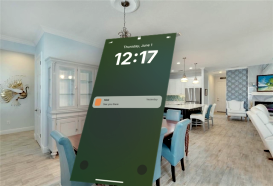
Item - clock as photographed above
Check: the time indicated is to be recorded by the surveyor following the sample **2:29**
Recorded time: **12:17**
